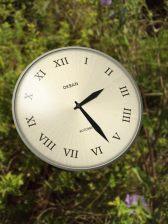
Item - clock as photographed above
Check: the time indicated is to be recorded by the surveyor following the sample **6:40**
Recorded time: **2:27**
